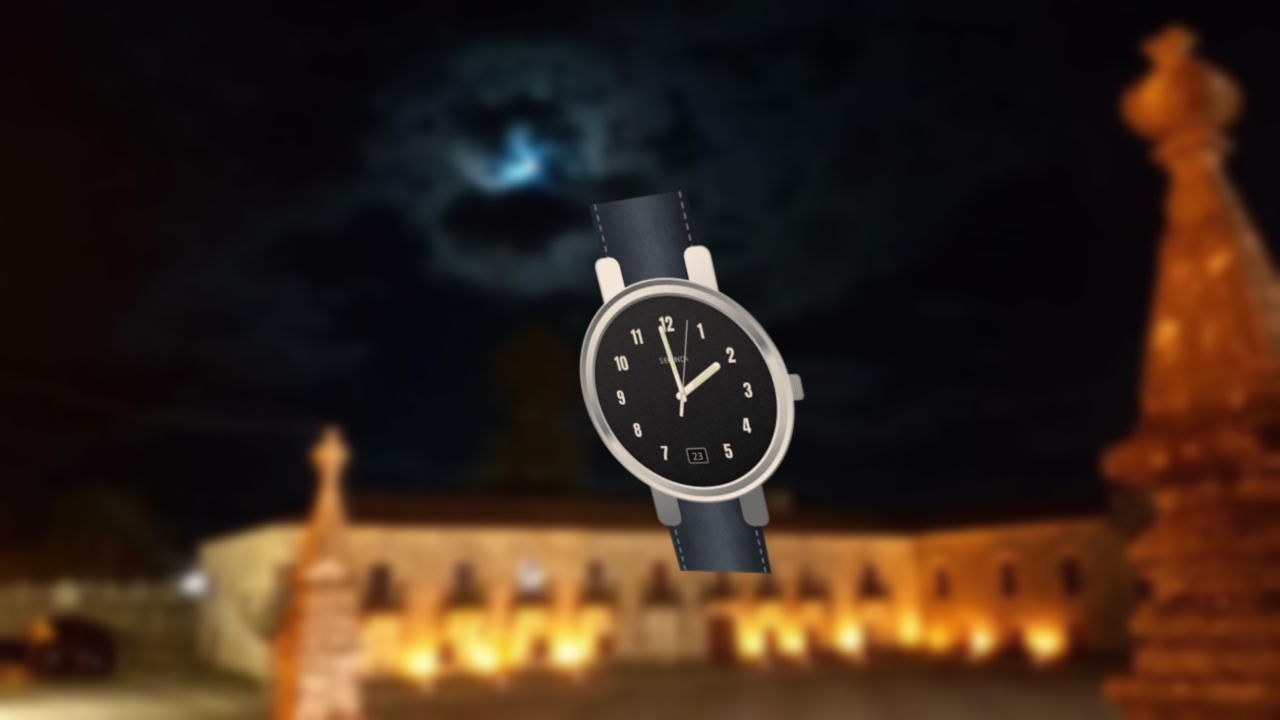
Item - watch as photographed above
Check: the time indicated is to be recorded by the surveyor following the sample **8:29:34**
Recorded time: **1:59:03**
